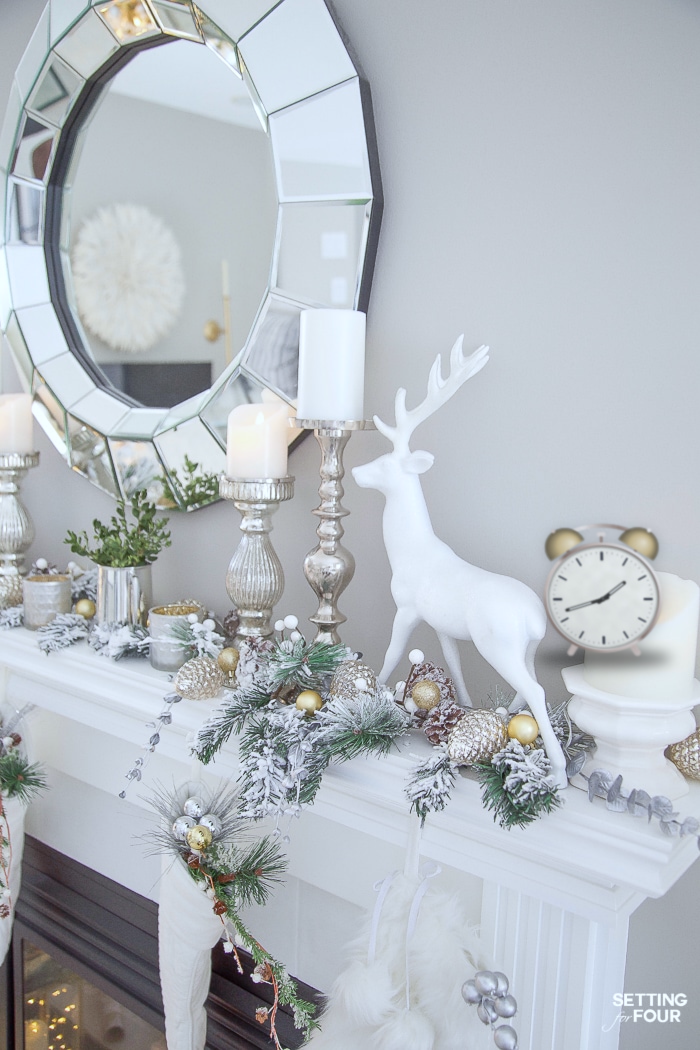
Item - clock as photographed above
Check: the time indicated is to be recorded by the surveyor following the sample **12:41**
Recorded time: **1:42**
